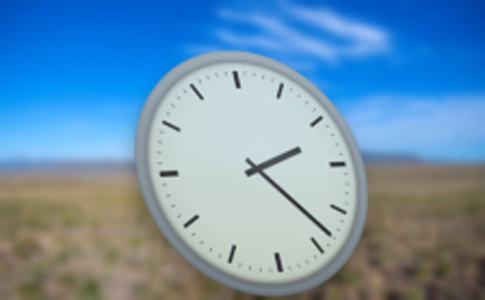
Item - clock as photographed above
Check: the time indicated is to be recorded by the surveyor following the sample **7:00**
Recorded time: **2:23**
